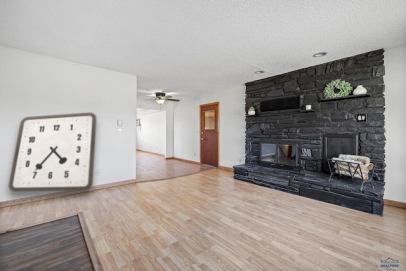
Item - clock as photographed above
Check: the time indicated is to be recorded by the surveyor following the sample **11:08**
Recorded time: **4:36**
